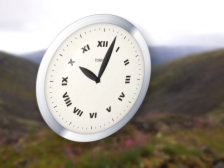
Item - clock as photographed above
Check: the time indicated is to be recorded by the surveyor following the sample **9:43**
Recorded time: **10:03**
